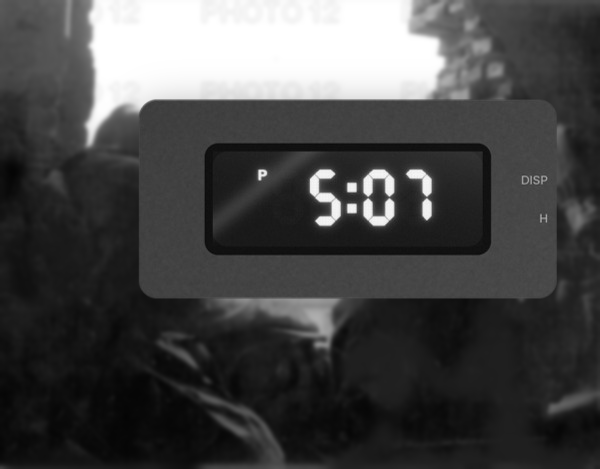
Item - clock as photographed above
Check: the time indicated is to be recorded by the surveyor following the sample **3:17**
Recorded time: **5:07**
